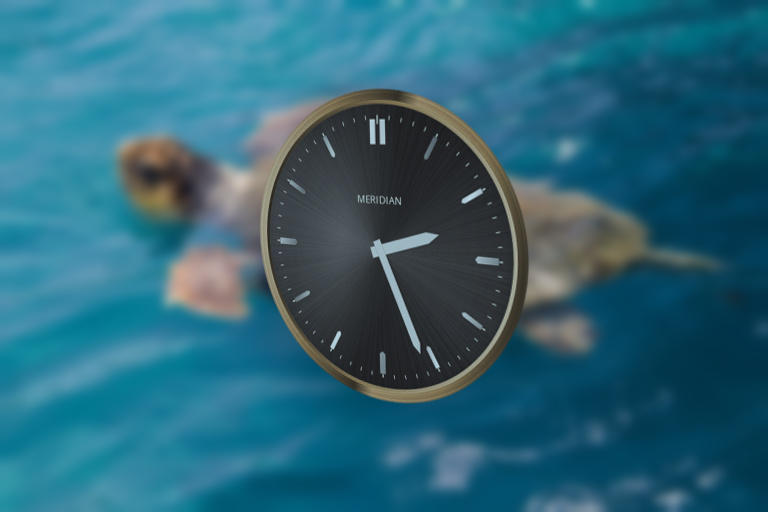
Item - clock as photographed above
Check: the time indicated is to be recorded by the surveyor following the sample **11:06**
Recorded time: **2:26**
